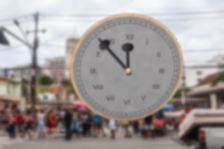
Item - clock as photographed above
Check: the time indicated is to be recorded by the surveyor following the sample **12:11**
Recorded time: **11:53**
